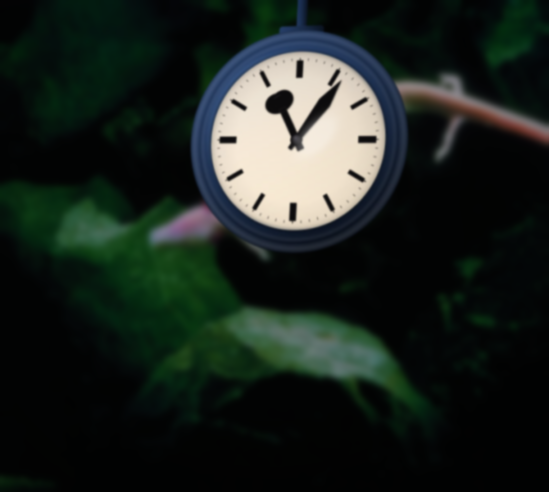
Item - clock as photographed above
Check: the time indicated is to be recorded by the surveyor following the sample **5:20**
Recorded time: **11:06**
